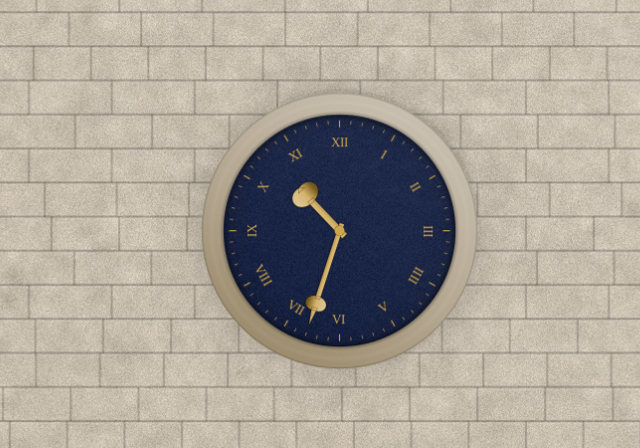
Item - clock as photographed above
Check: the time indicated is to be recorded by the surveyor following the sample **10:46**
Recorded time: **10:33**
